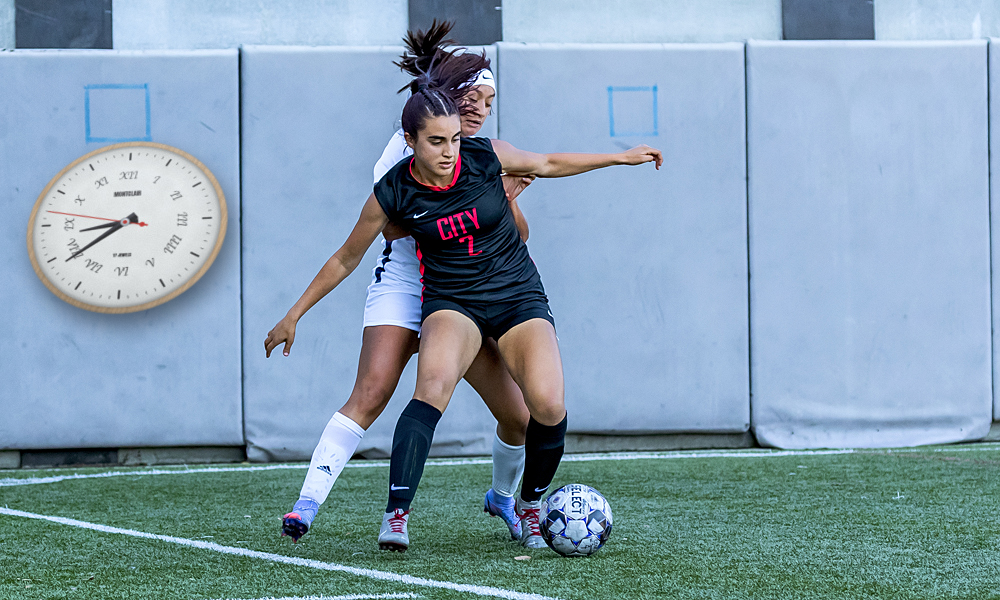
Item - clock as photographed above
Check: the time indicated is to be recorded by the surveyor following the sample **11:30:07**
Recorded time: **8:38:47**
